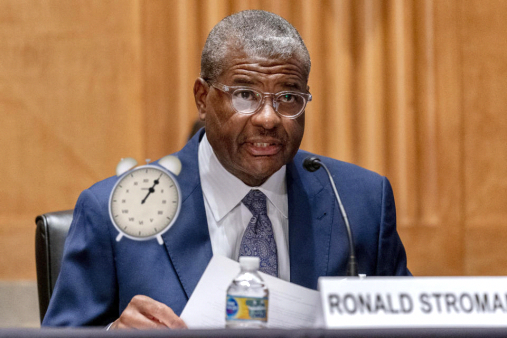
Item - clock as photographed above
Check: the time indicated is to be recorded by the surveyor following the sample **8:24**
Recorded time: **1:05**
